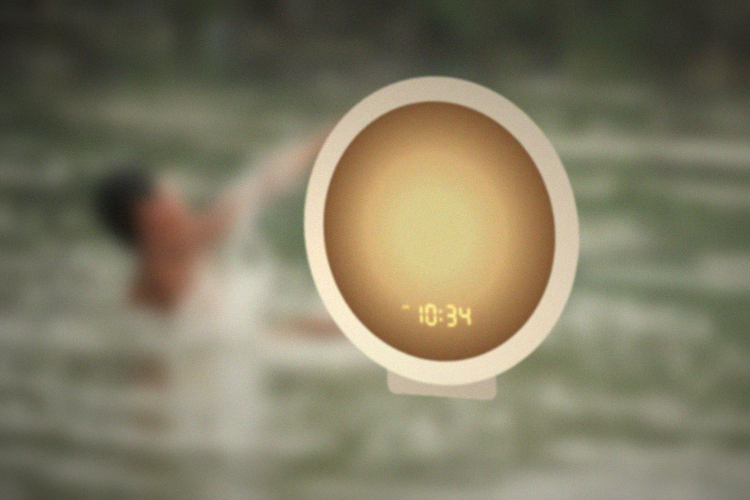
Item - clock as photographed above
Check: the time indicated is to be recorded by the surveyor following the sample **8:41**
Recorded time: **10:34**
